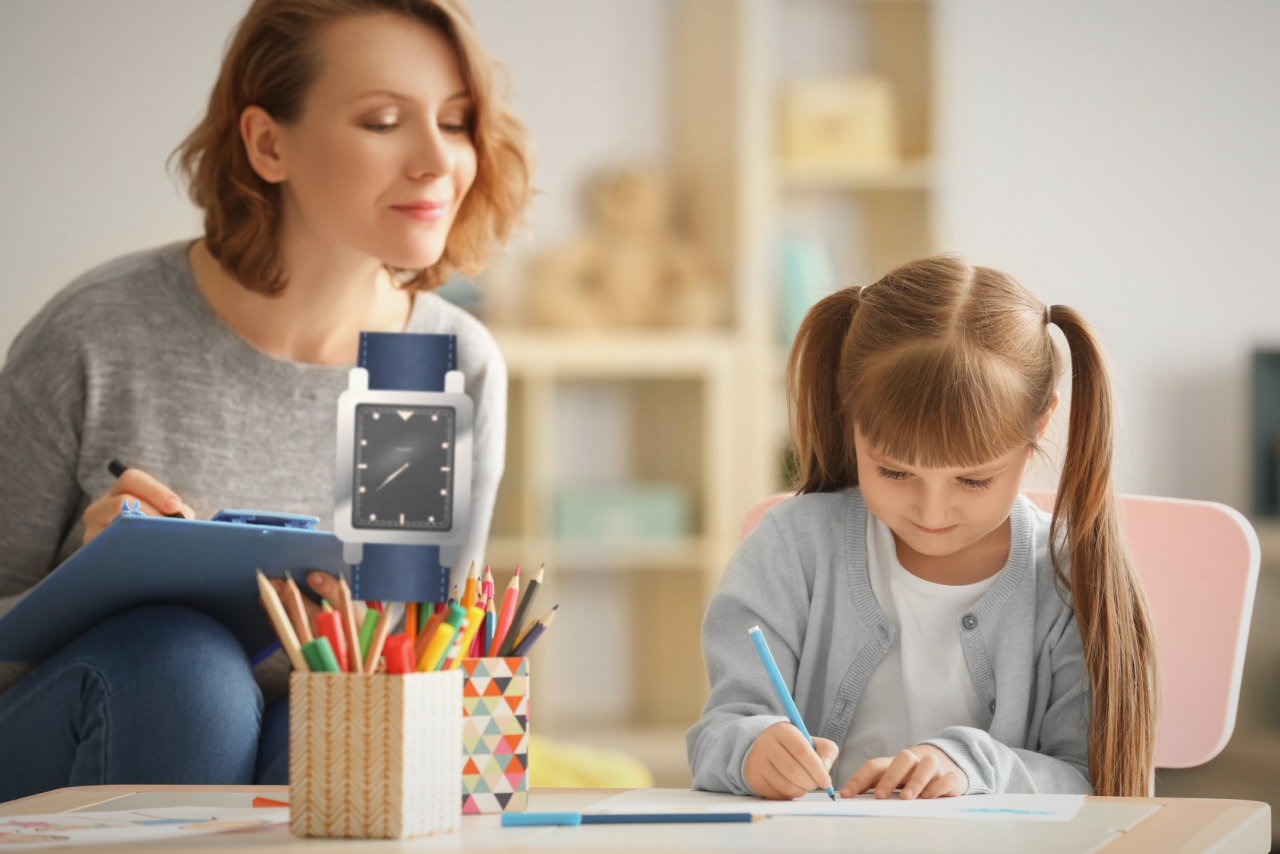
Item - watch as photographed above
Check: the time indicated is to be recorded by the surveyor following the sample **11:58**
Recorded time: **7:38**
